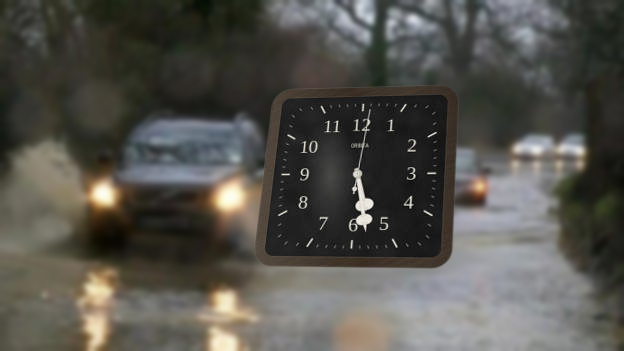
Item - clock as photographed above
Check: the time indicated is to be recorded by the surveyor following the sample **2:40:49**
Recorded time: **5:28:01**
